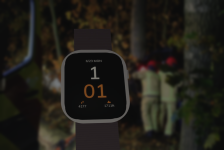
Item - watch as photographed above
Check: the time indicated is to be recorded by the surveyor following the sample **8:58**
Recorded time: **1:01**
